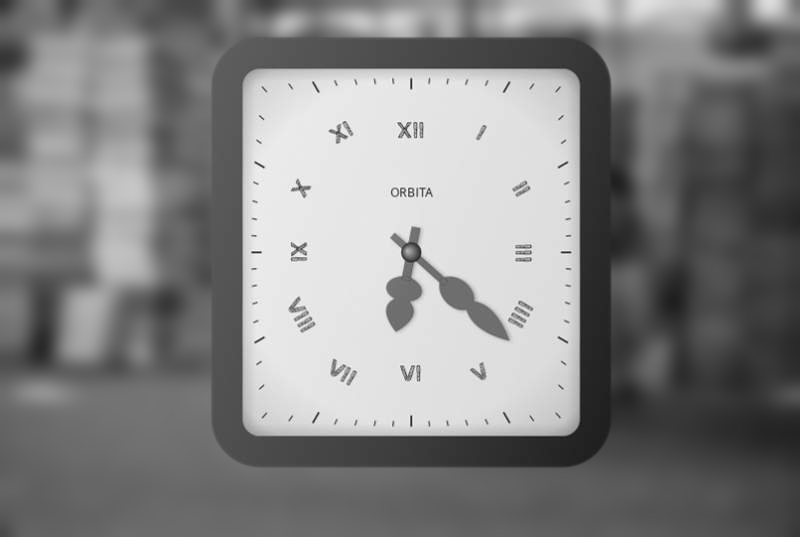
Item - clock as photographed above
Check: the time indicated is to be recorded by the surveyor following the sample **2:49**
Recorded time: **6:22**
